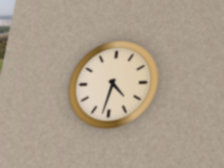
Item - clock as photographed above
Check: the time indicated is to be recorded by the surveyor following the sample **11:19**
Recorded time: **4:32**
